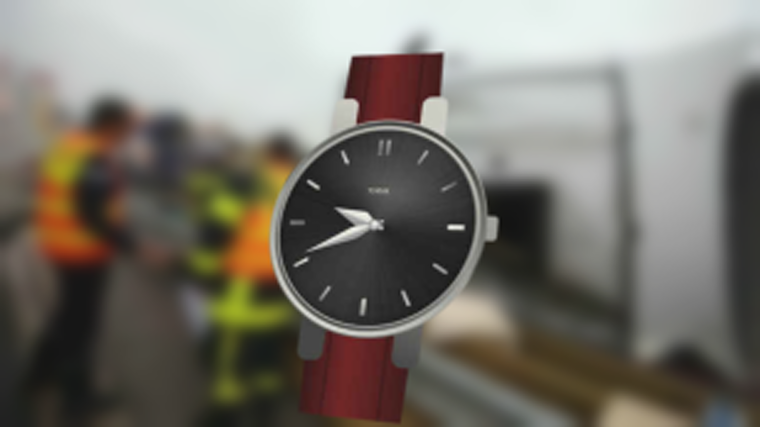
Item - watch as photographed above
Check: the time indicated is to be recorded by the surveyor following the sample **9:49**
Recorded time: **9:41**
